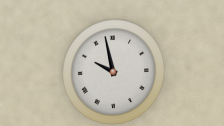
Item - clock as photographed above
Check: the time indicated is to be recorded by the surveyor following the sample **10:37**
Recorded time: **9:58**
